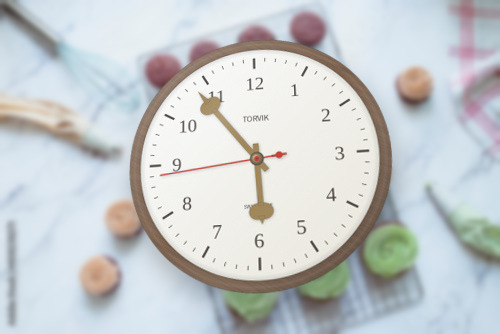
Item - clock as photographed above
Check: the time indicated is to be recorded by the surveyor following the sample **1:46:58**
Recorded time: **5:53:44**
